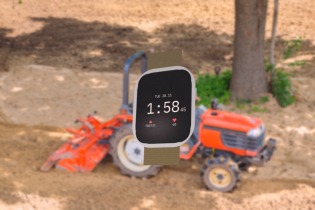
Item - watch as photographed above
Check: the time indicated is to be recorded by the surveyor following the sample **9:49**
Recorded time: **1:58**
